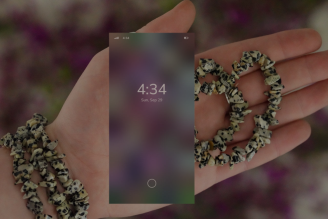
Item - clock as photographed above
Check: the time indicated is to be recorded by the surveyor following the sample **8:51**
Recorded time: **4:34**
